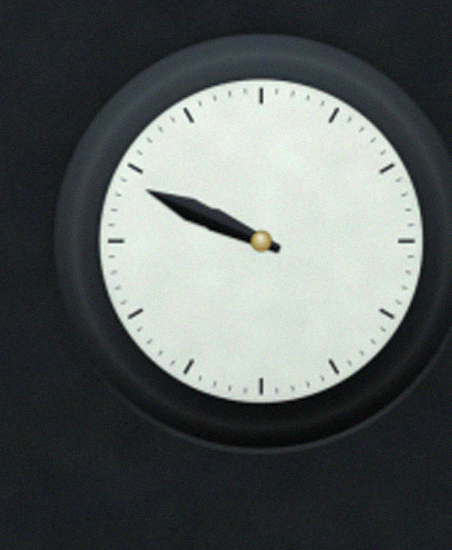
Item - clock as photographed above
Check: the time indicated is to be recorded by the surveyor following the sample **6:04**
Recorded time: **9:49**
